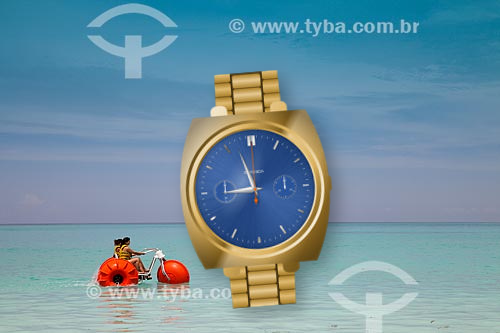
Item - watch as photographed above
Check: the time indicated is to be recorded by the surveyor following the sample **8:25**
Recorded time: **8:57**
